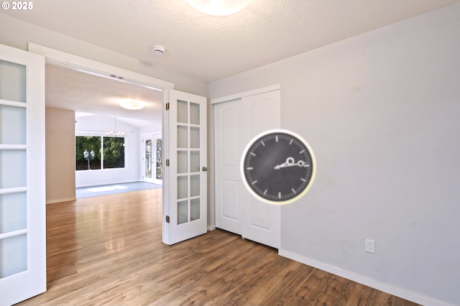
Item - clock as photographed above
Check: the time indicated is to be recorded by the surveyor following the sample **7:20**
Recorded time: **2:14**
